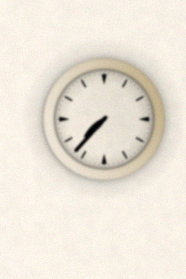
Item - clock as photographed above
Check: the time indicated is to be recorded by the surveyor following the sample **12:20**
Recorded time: **7:37**
